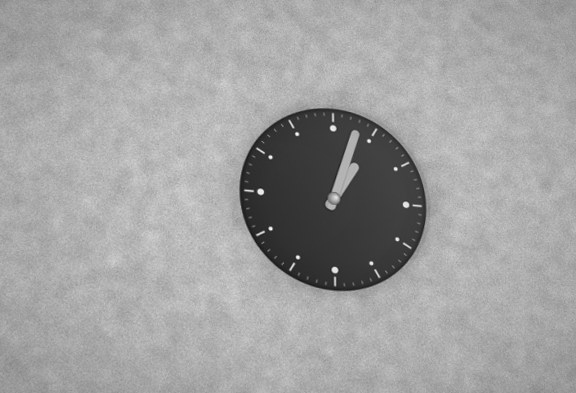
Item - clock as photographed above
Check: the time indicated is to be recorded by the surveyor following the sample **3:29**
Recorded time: **1:03**
